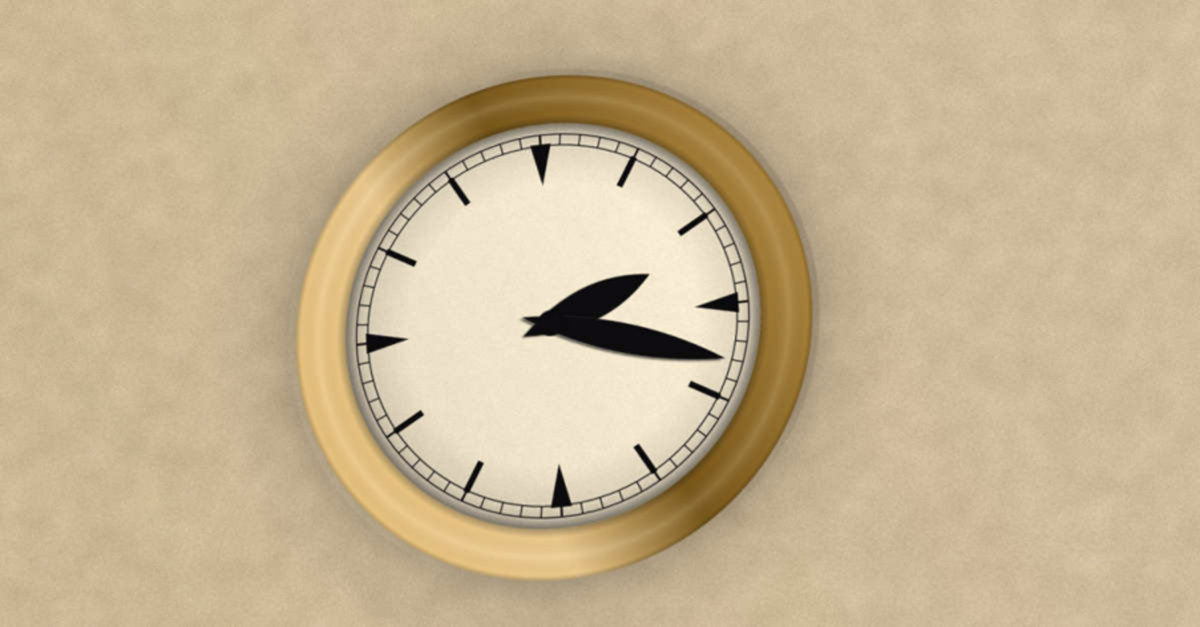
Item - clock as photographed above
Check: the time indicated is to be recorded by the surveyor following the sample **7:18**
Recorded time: **2:18**
